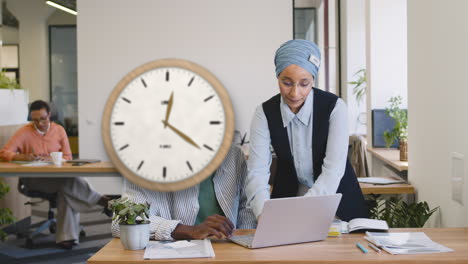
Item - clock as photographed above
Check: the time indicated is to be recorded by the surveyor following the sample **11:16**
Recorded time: **12:21**
